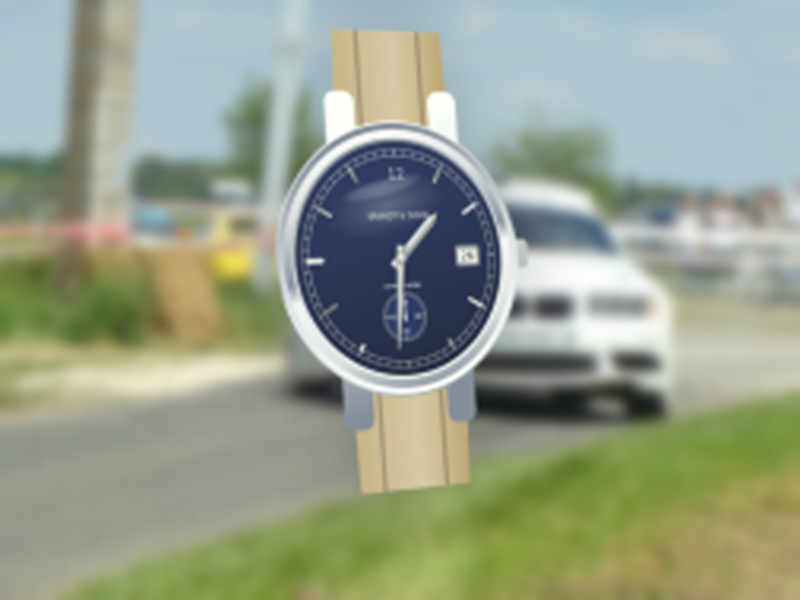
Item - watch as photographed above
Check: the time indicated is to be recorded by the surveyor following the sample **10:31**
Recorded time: **1:31**
